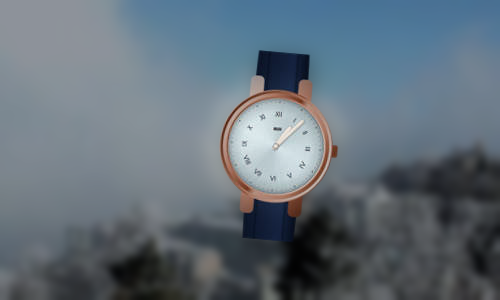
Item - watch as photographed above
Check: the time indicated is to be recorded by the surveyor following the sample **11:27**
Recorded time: **1:07**
